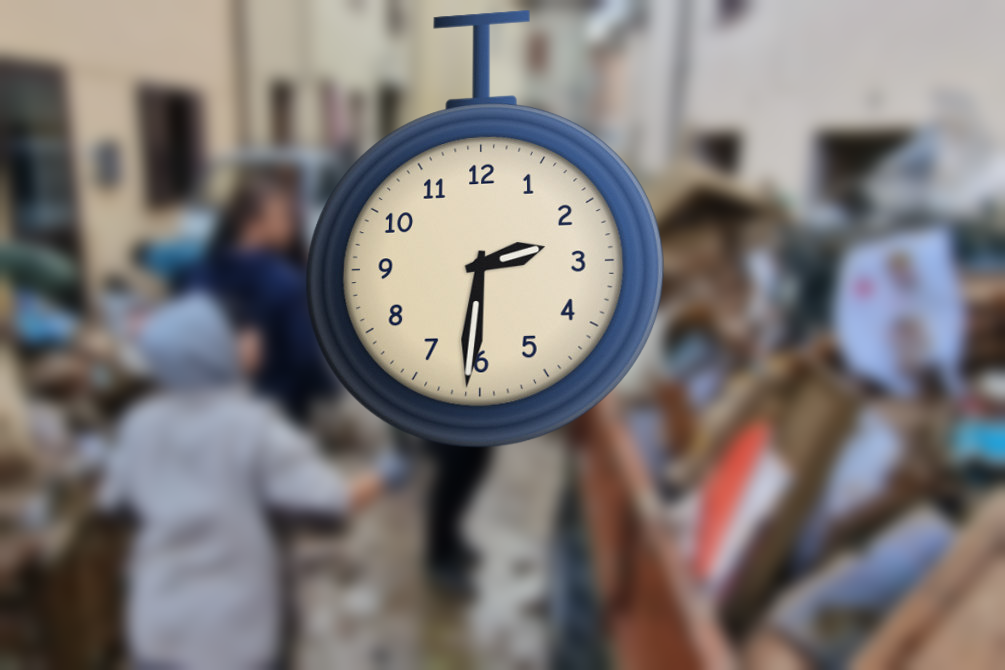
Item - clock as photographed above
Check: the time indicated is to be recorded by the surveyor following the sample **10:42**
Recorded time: **2:31**
